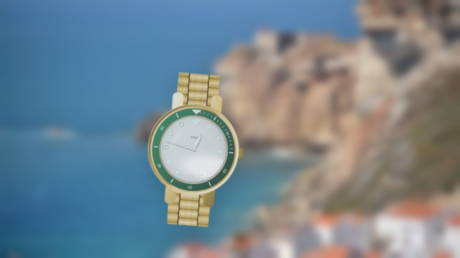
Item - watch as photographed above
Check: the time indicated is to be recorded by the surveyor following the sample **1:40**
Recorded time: **12:47**
